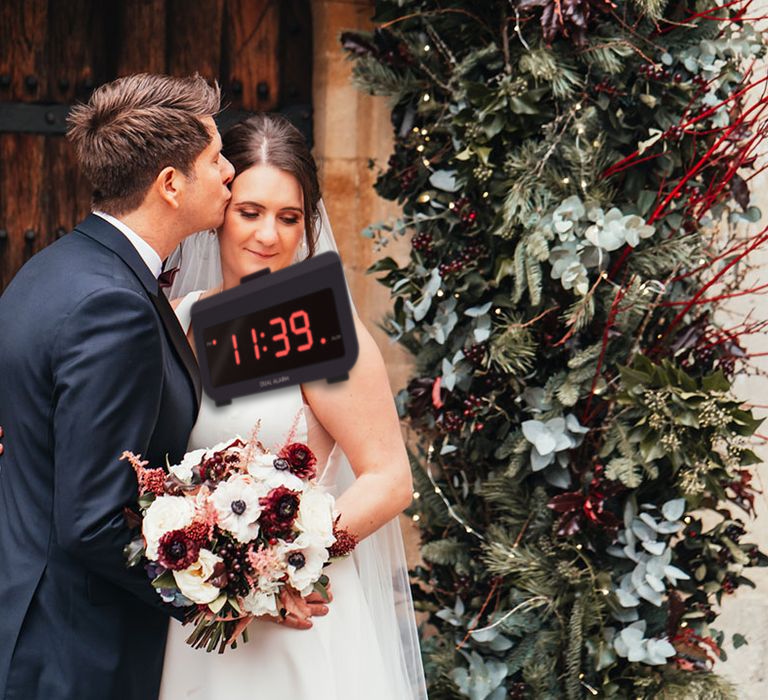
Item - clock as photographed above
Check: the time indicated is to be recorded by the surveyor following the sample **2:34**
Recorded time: **11:39**
